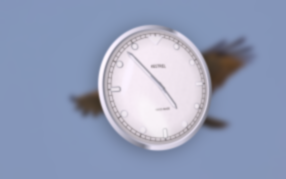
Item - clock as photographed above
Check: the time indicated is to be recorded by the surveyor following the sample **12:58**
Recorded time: **4:53**
